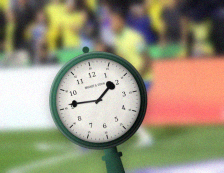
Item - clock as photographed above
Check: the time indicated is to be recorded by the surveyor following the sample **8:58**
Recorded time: **1:46**
